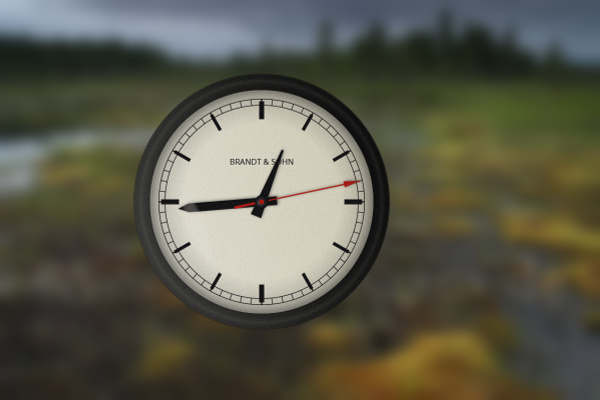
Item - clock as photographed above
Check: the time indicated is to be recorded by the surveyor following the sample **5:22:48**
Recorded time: **12:44:13**
